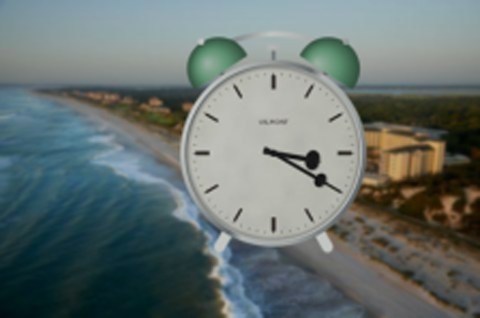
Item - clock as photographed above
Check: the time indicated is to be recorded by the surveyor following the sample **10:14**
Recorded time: **3:20**
